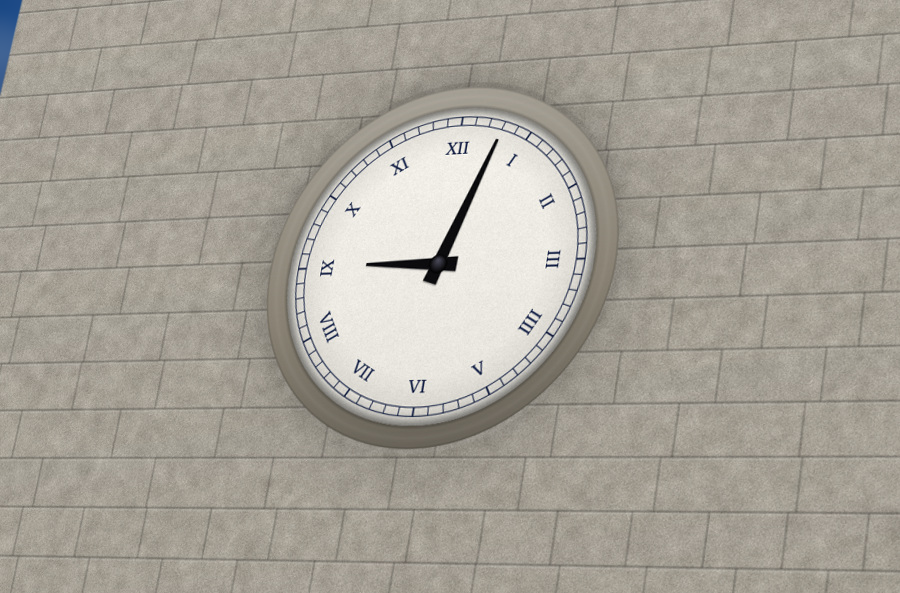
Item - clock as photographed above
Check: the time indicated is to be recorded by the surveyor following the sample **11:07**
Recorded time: **9:03**
